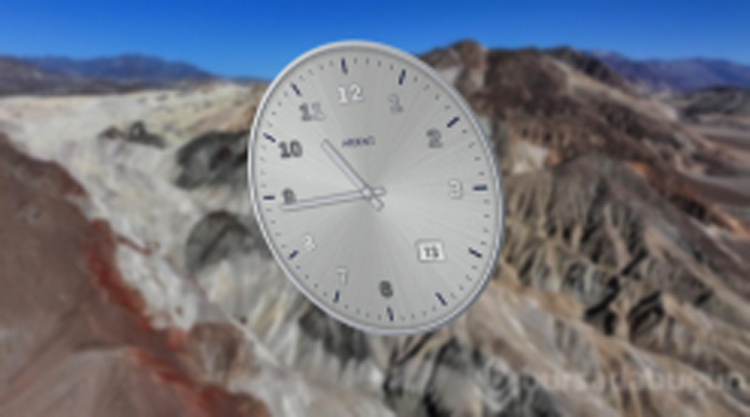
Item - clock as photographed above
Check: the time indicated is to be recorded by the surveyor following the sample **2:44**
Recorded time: **10:44**
